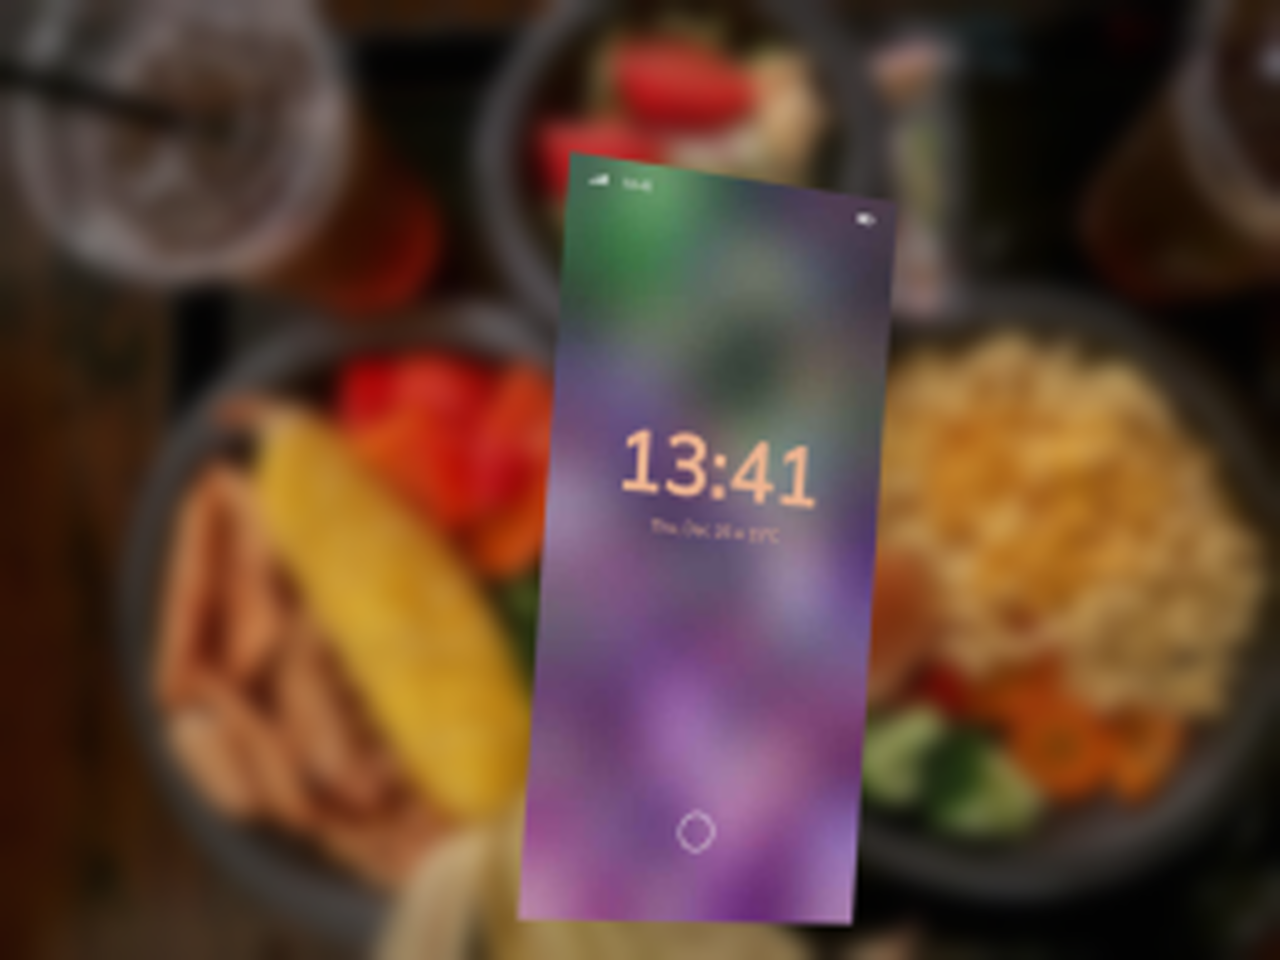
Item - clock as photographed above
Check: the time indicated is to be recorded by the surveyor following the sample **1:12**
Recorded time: **13:41**
